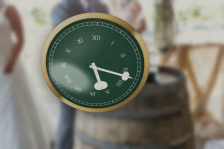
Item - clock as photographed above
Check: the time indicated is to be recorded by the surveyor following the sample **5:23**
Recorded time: **5:17**
